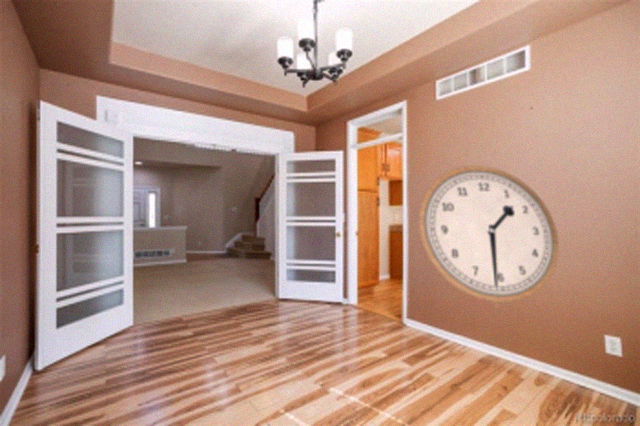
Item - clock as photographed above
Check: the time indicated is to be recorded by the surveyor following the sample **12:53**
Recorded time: **1:31**
